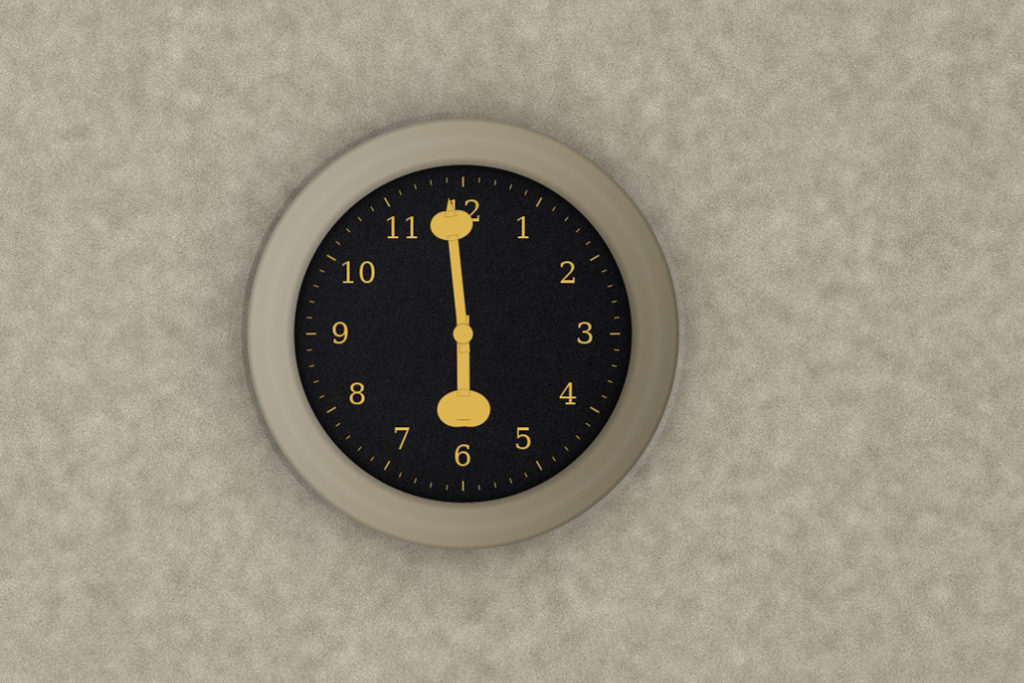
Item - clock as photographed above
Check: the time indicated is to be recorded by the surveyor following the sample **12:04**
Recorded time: **5:59**
